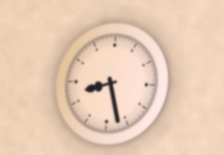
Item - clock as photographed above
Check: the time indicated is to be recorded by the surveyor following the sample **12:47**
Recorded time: **8:27**
